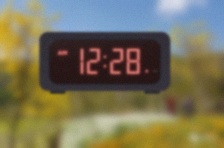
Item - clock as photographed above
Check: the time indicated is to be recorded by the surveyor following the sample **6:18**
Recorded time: **12:28**
